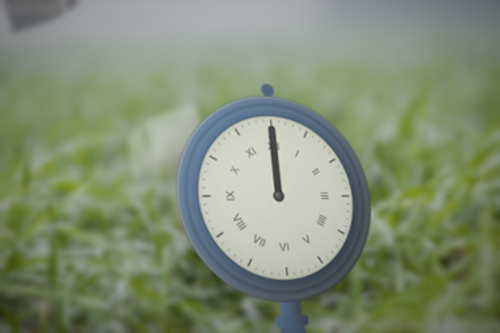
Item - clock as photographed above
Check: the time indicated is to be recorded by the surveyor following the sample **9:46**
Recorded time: **12:00**
